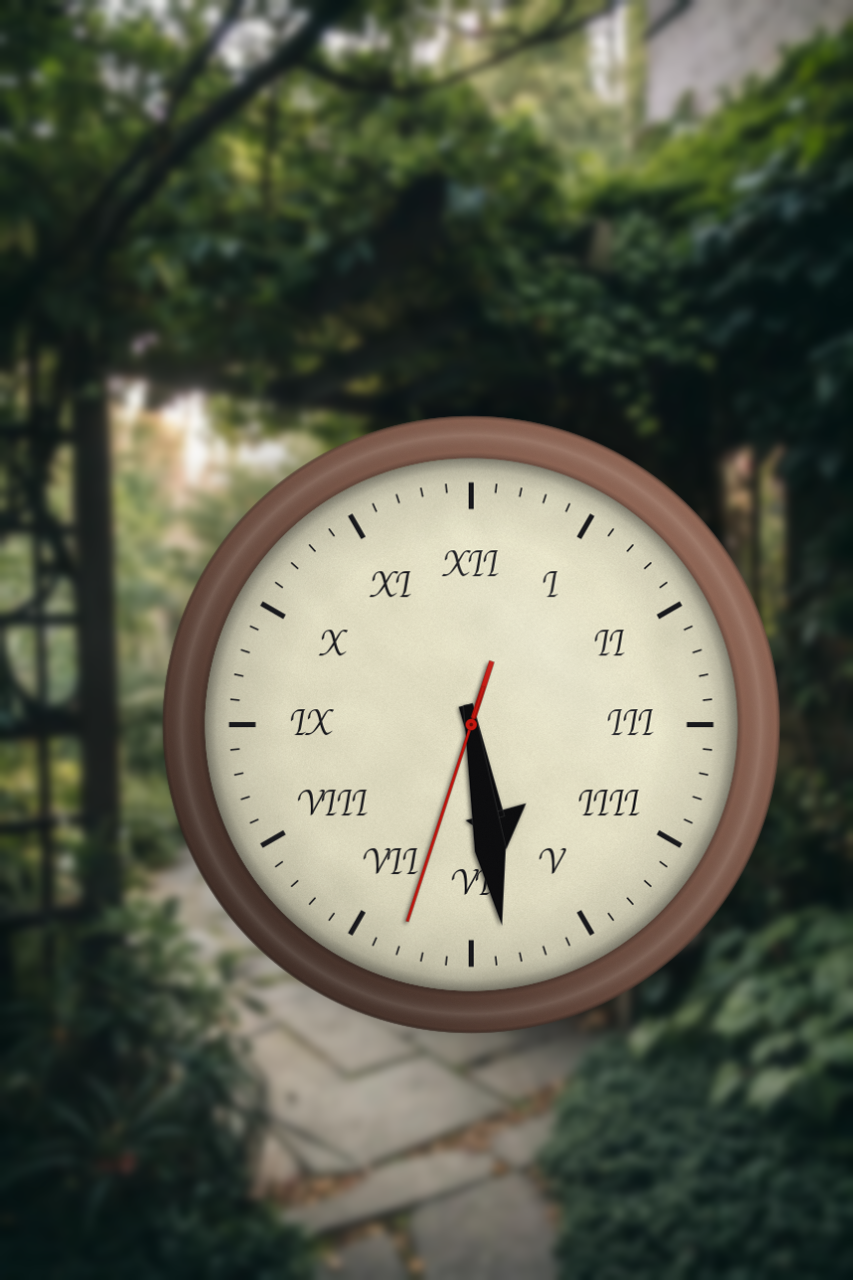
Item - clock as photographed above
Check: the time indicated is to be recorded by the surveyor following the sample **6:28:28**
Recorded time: **5:28:33**
